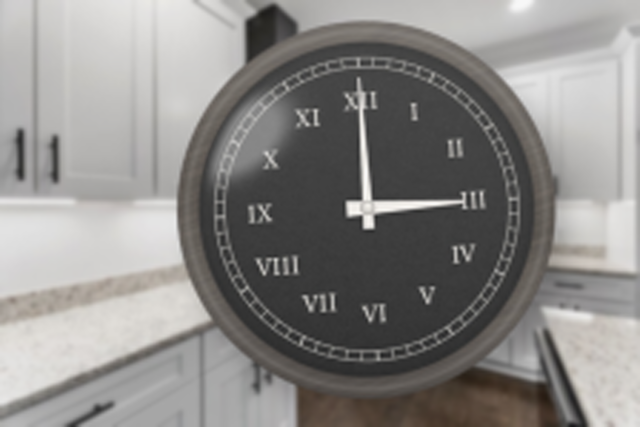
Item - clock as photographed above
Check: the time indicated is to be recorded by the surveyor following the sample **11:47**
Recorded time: **3:00**
